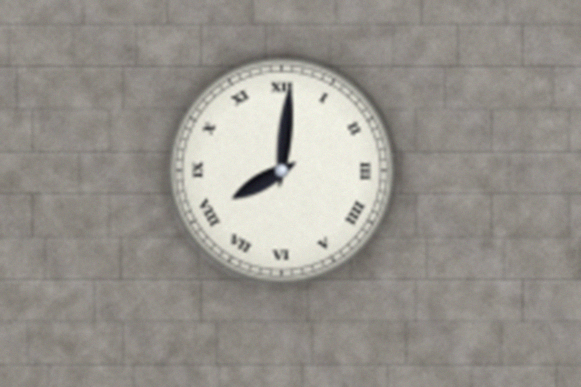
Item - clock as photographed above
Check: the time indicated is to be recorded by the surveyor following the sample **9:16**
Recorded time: **8:01**
